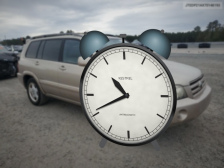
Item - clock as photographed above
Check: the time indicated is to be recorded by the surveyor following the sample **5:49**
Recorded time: **10:41**
